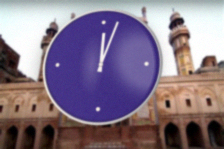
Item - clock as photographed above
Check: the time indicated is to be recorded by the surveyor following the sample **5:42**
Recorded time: **12:03**
